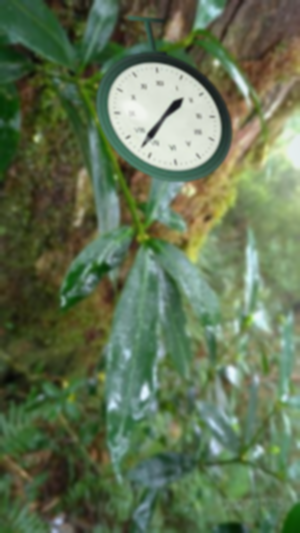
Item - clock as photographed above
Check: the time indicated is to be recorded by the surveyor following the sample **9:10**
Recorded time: **1:37**
